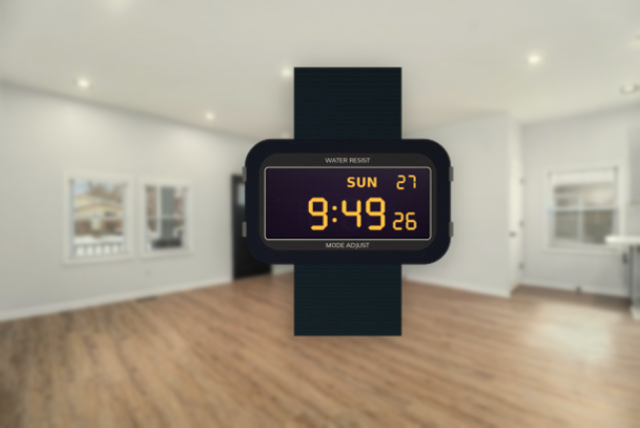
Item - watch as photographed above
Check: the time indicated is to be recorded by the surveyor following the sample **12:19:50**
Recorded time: **9:49:26**
